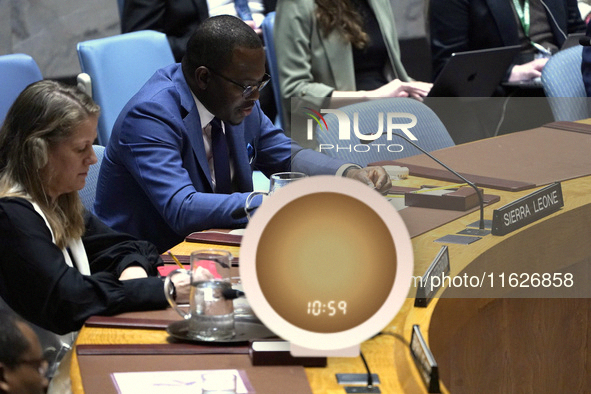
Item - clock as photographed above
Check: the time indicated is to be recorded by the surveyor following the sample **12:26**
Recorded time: **10:59**
